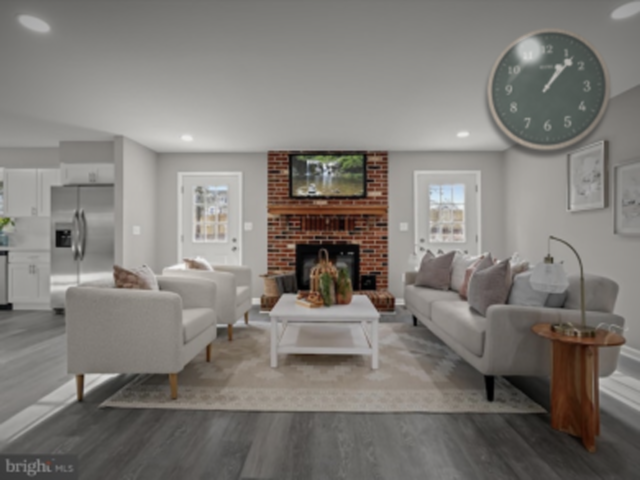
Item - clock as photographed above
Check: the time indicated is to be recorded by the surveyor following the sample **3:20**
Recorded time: **1:07**
